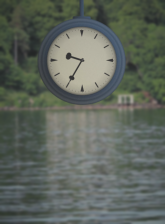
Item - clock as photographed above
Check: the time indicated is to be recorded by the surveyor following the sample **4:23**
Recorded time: **9:35**
